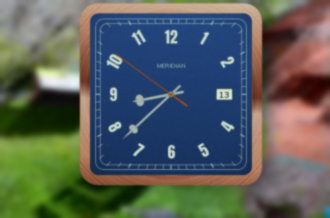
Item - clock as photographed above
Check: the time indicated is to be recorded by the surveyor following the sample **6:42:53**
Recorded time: **8:37:51**
